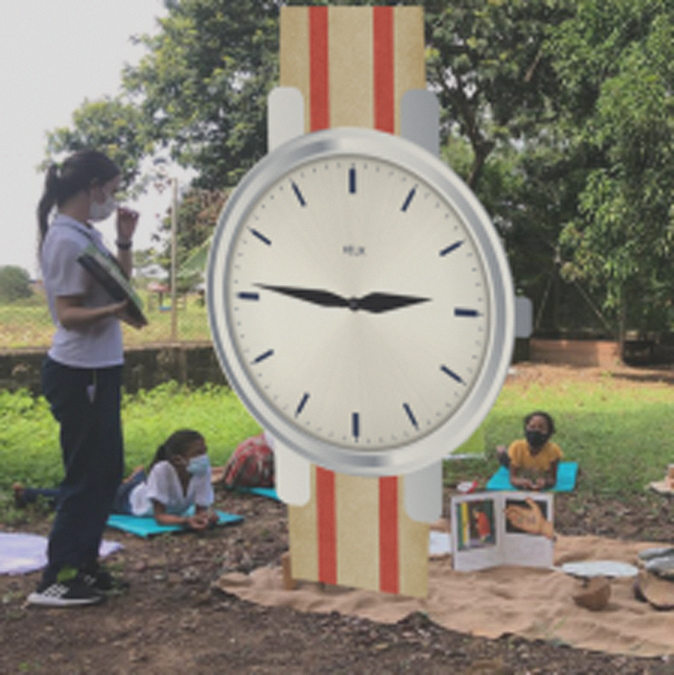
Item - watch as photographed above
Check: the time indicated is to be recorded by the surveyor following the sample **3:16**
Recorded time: **2:46**
